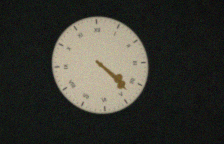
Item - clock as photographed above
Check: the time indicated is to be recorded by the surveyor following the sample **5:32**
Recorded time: **4:23**
